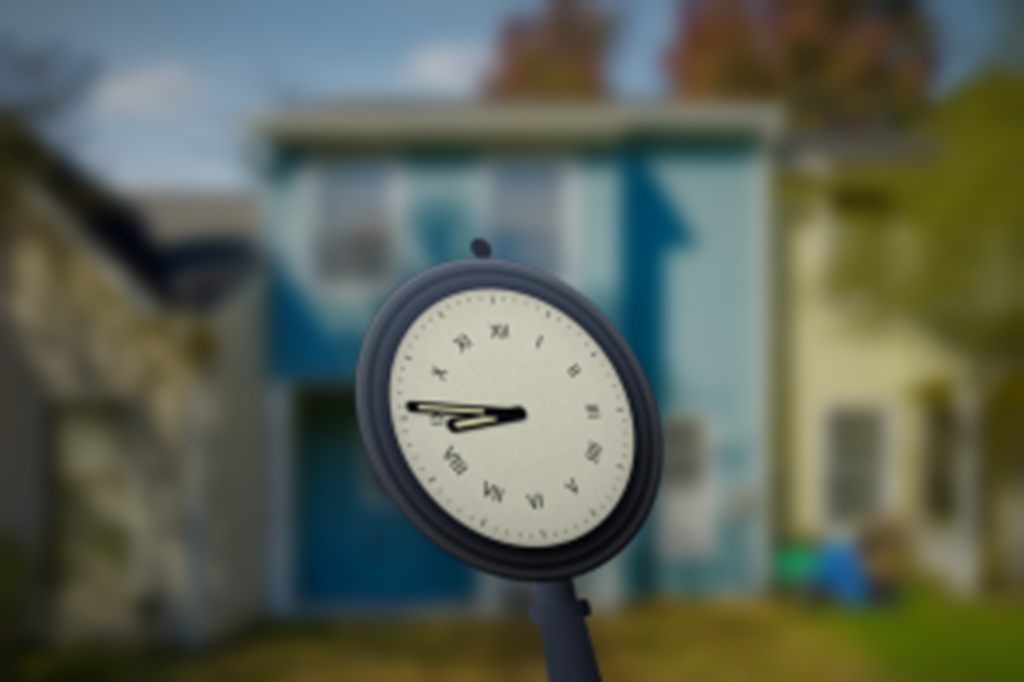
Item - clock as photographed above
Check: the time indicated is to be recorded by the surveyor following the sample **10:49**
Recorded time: **8:46**
